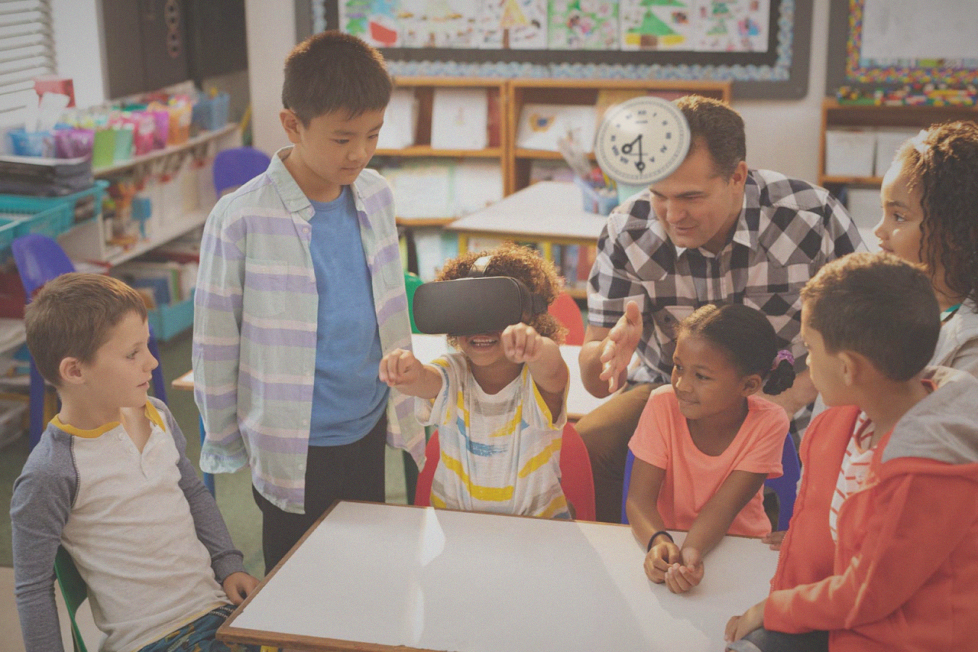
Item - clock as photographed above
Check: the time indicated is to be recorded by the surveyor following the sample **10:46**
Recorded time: **7:29**
